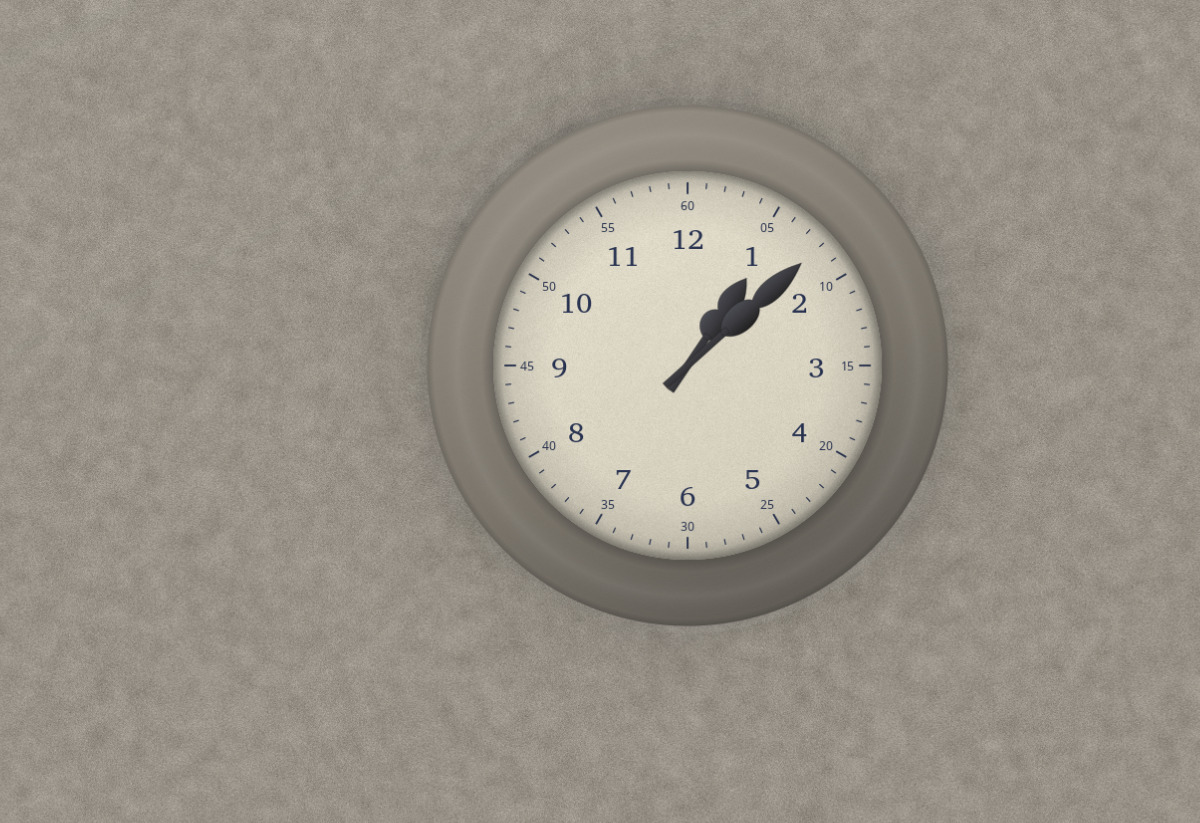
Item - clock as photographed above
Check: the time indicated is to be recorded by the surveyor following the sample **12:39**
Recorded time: **1:08**
